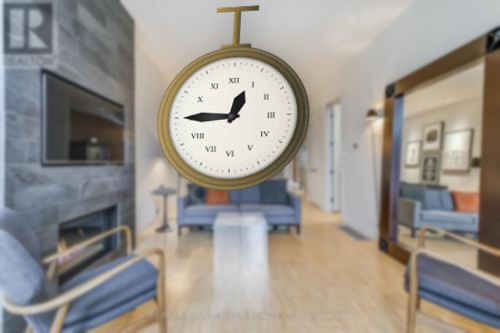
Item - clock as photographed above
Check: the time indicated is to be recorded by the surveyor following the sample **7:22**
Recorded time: **12:45**
